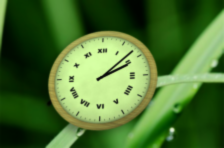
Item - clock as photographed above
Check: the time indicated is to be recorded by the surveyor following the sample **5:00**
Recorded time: **2:08**
